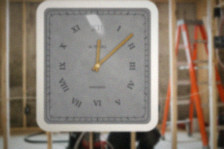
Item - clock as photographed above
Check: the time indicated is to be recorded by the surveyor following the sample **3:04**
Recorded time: **12:08**
